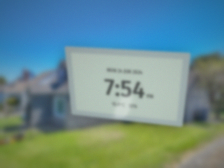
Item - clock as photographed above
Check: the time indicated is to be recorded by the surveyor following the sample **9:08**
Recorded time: **7:54**
